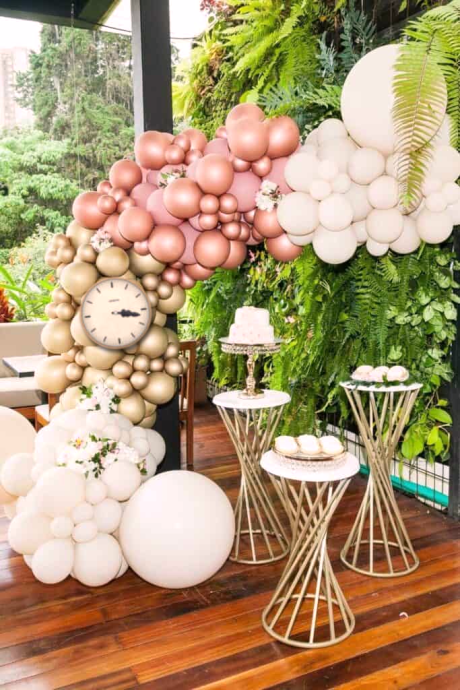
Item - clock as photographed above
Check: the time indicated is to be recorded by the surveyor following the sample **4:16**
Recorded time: **3:17**
